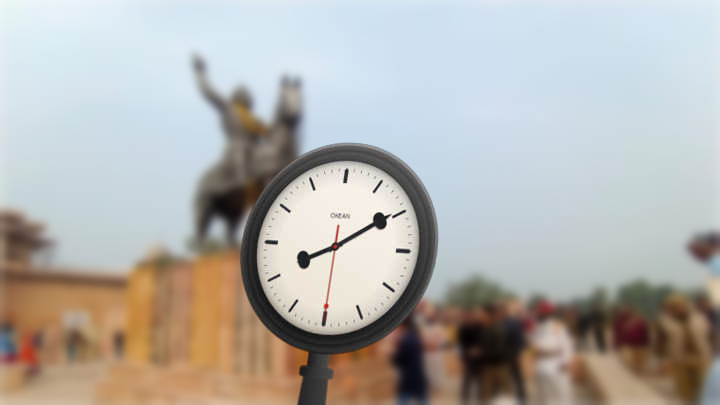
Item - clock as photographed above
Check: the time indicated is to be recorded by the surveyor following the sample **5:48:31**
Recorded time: **8:09:30**
